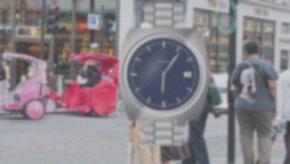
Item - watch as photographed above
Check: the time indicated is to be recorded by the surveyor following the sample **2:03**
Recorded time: **6:06**
